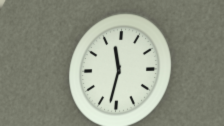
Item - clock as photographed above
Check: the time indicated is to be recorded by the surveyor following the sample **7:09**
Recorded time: **11:32**
